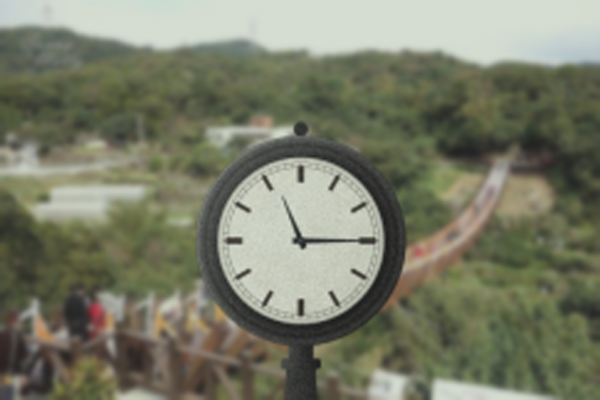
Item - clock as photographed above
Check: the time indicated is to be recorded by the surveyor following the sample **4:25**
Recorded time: **11:15**
